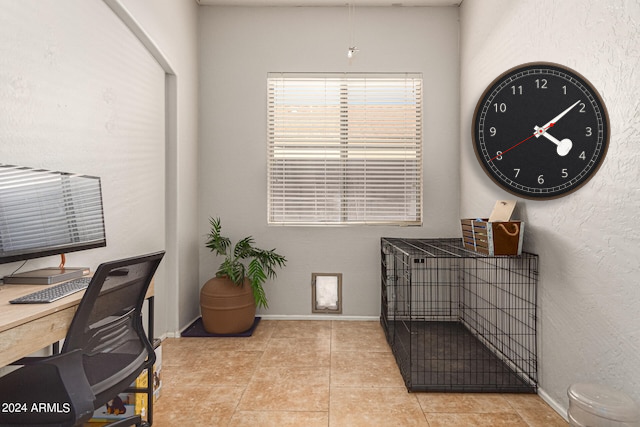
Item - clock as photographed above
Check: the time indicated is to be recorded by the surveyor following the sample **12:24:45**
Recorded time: **4:08:40**
